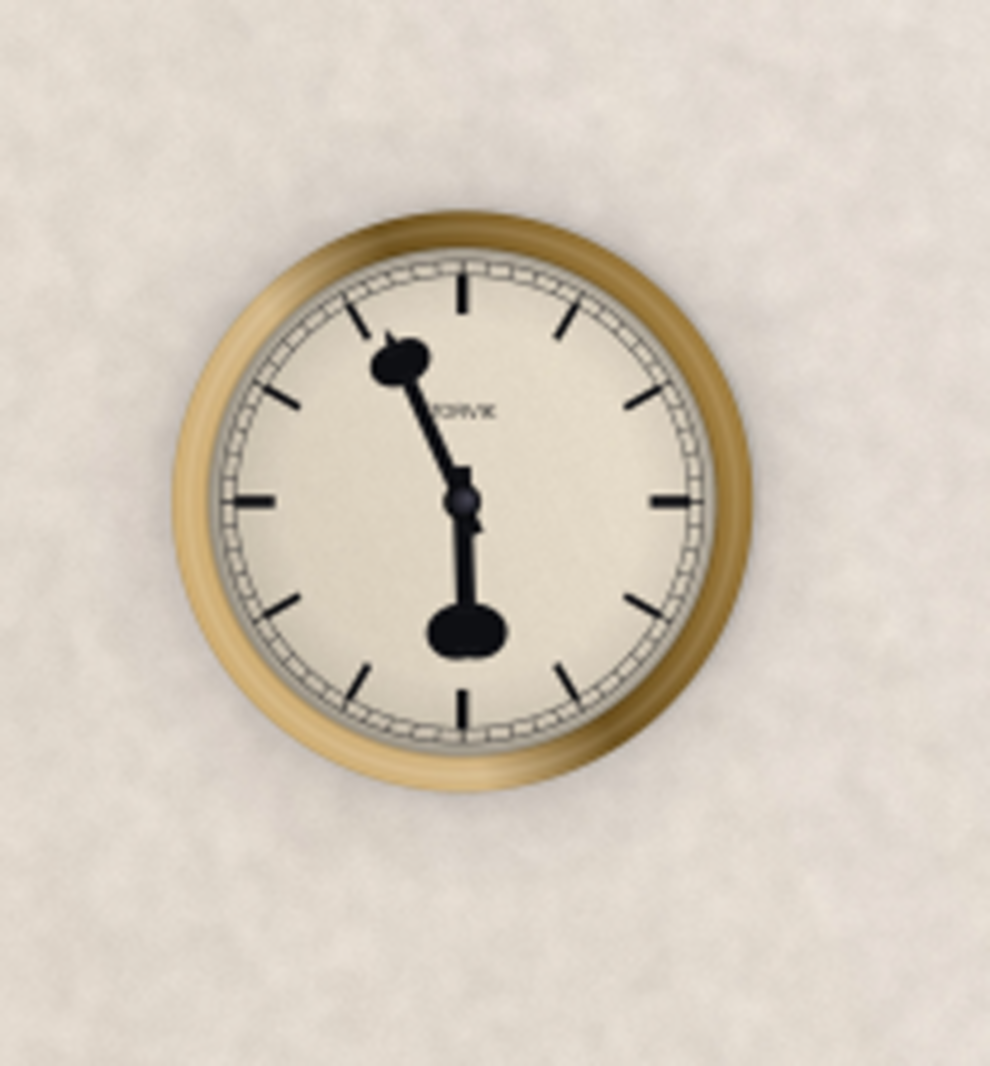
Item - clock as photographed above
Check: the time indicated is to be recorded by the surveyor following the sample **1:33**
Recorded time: **5:56**
